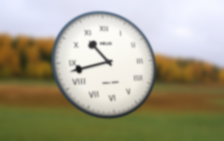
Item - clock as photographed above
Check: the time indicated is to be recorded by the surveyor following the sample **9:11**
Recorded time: **10:43**
